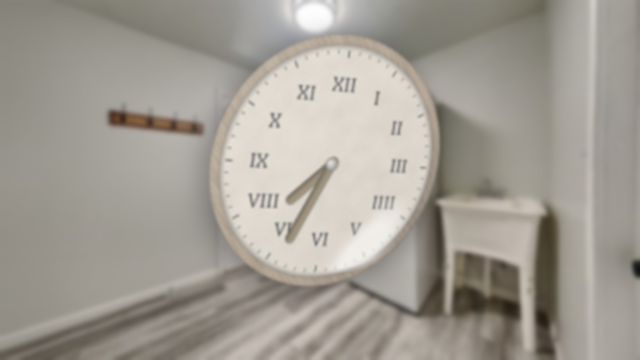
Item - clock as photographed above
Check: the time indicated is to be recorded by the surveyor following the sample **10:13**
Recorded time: **7:34**
